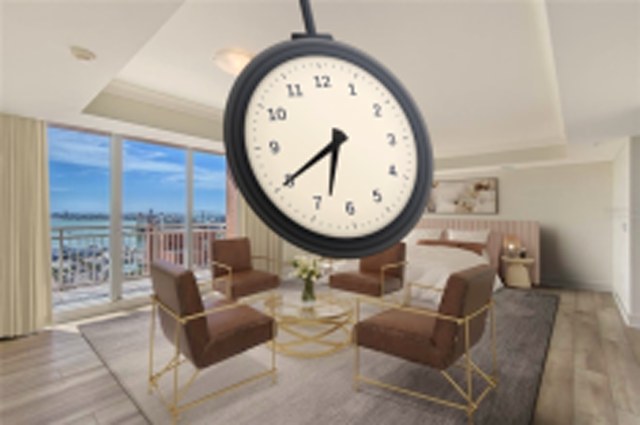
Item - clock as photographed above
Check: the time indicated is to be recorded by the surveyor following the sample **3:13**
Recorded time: **6:40**
